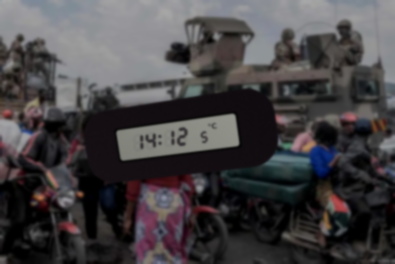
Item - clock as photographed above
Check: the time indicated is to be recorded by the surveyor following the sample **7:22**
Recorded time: **14:12**
